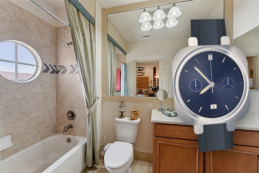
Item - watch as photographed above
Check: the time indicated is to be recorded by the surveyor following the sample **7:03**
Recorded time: **7:53**
